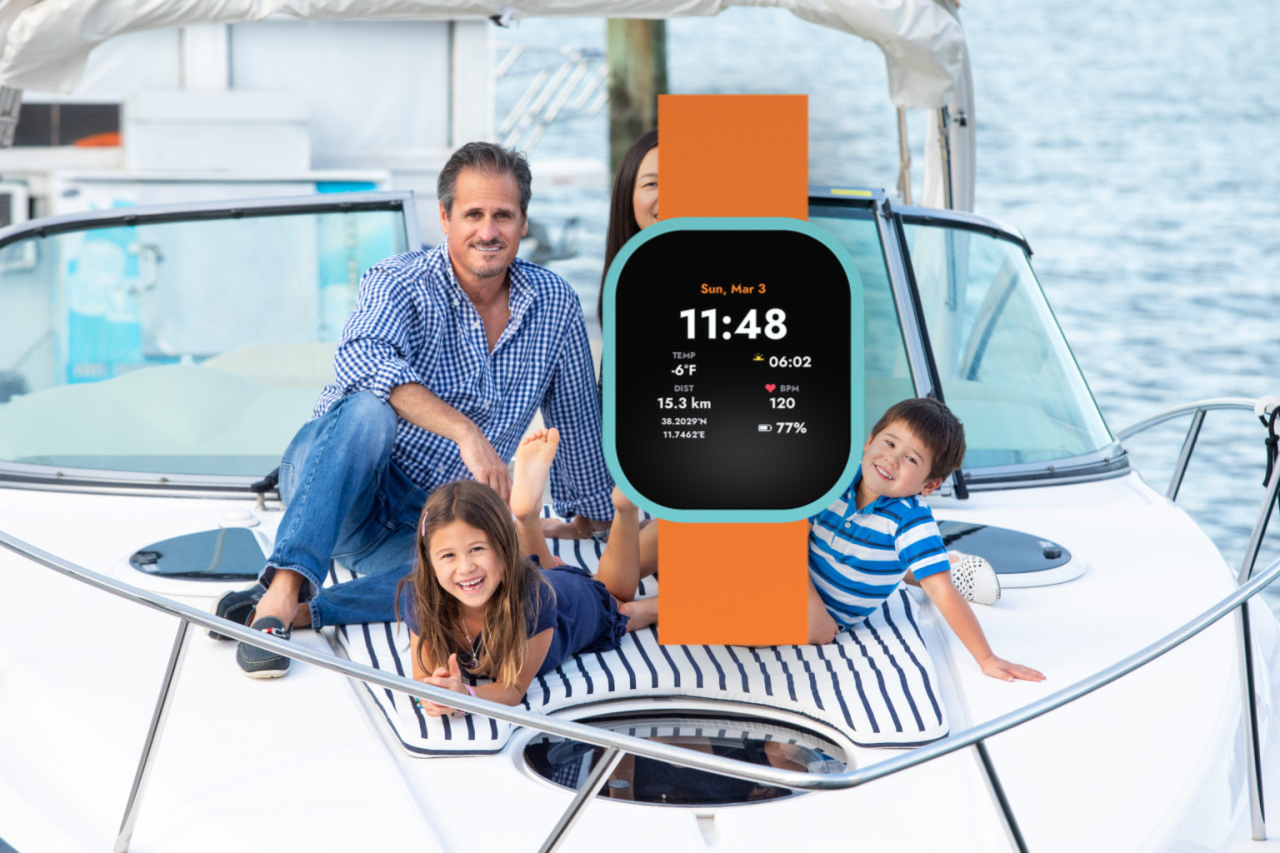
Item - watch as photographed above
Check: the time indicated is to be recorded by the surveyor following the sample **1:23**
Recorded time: **11:48**
